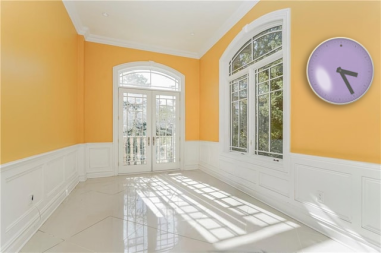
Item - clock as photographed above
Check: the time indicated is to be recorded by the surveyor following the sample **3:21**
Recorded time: **3:25**
